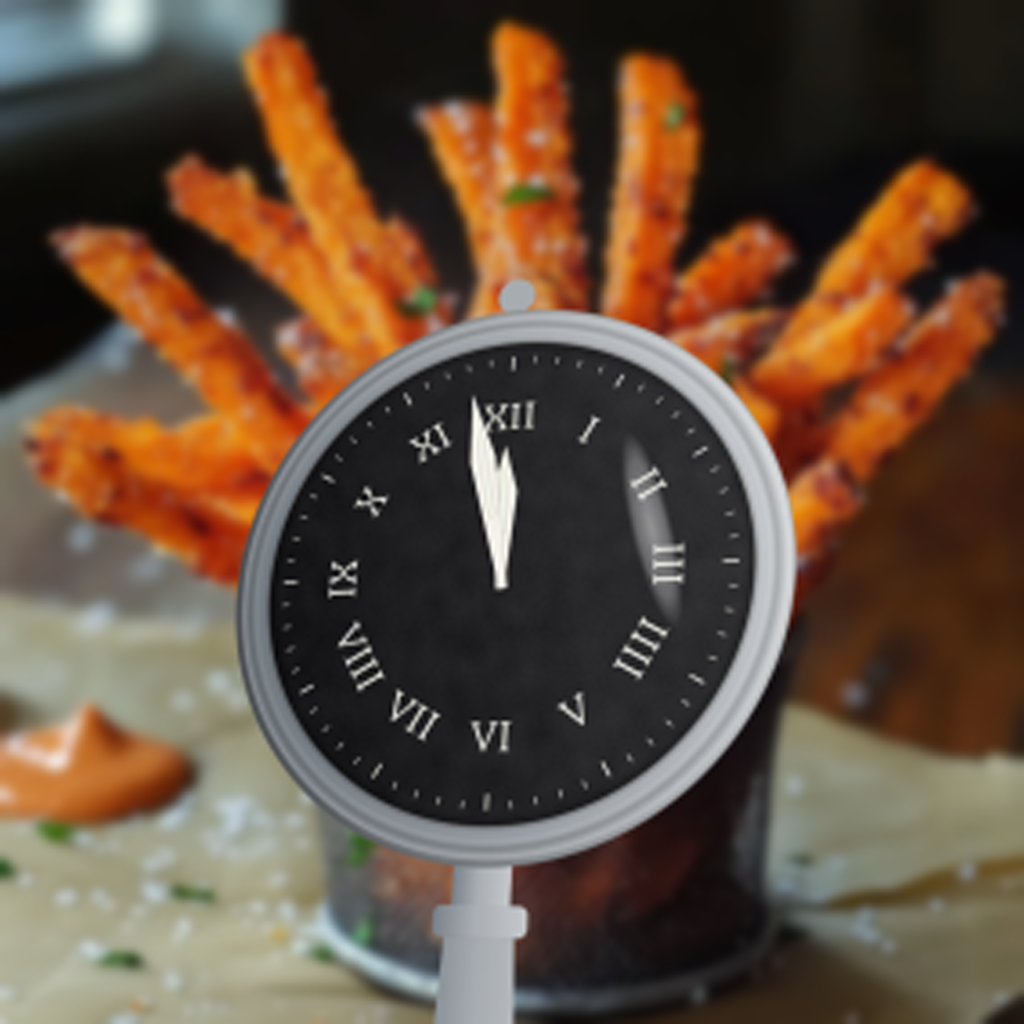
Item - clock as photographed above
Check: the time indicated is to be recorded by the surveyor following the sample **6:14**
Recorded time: **11:58**
